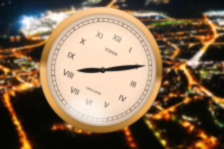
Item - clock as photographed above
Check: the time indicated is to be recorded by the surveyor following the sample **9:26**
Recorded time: **8:10**
